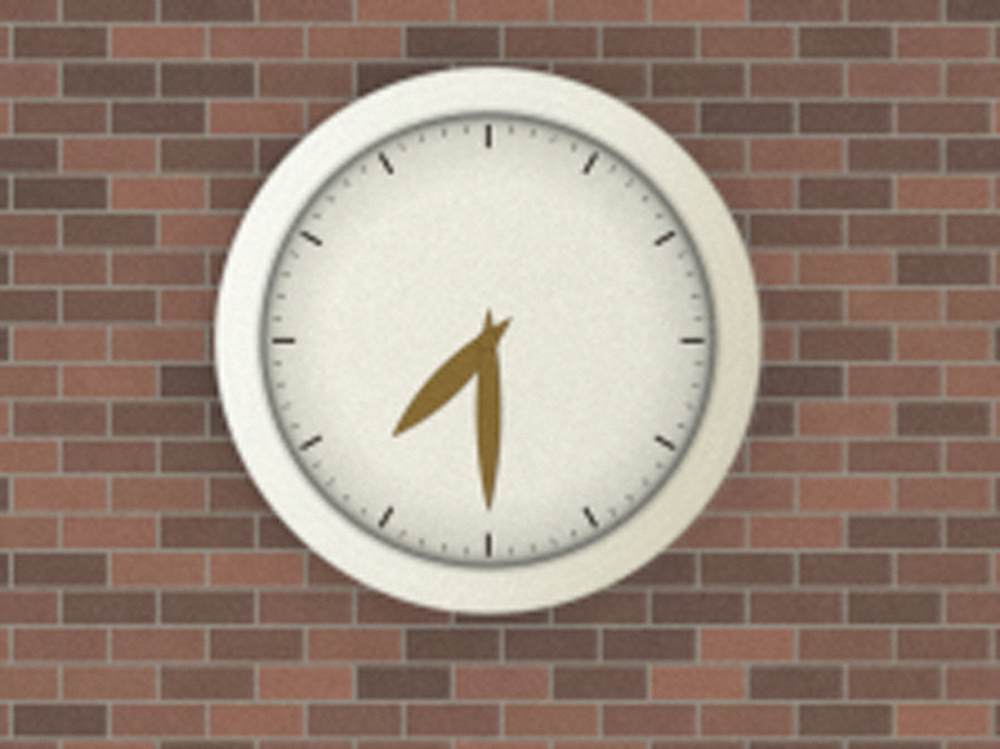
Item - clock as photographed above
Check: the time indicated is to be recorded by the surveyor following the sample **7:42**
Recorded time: **7:30**
